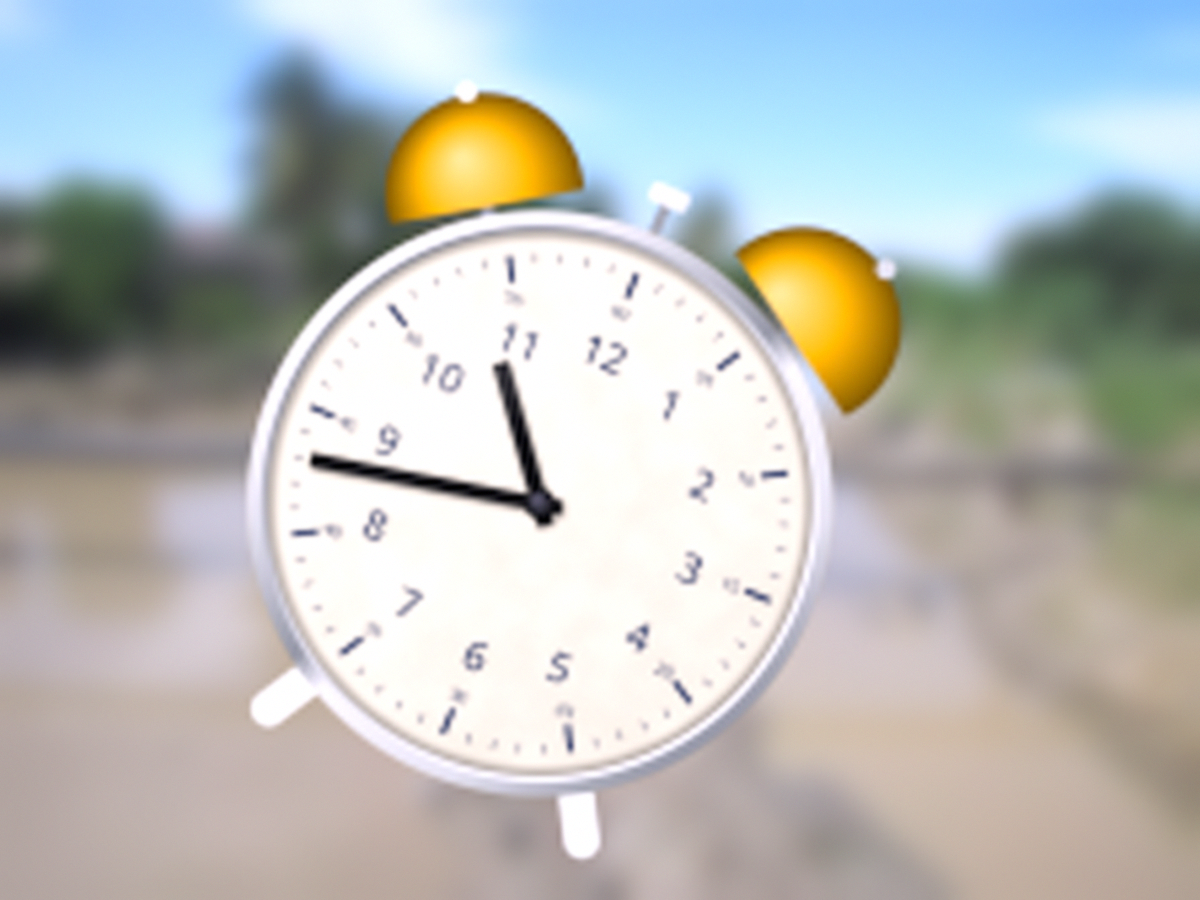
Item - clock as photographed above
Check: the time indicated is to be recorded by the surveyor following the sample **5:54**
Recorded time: **10:43**
